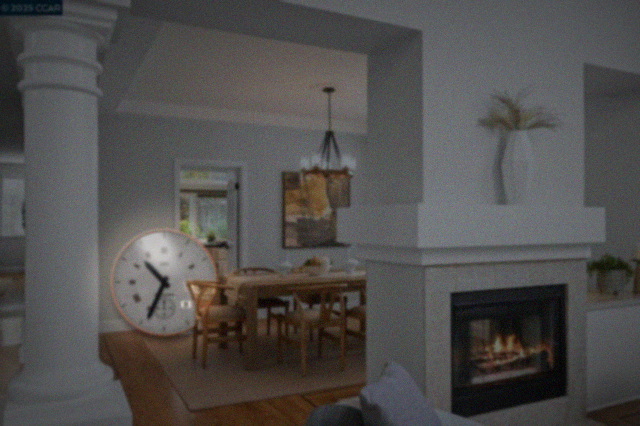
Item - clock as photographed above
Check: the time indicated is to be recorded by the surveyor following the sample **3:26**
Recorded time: **10:34**
